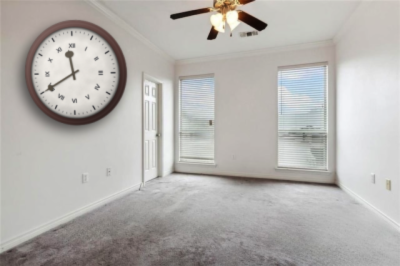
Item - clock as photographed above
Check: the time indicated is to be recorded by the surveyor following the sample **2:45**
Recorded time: **11:40**
